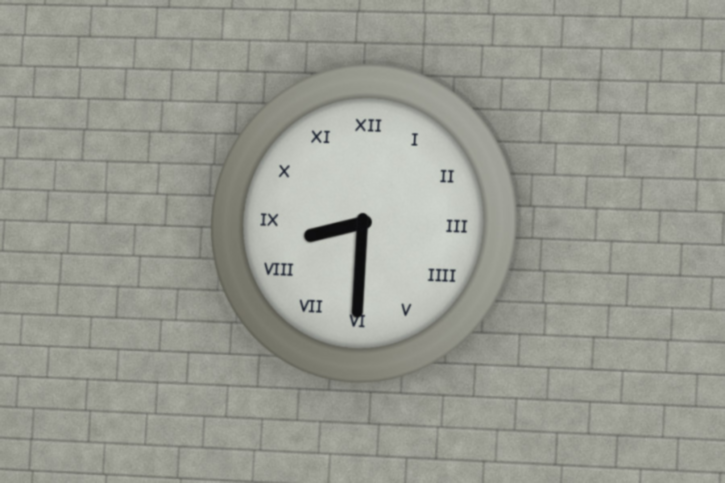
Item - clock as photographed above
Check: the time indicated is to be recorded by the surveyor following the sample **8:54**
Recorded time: **8:30**
